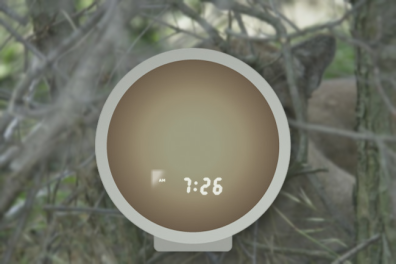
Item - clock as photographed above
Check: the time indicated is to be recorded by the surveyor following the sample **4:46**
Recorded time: **7:26**
